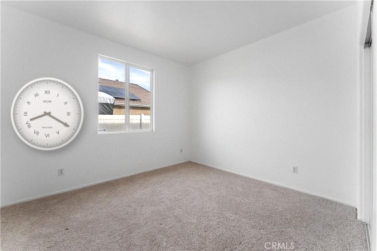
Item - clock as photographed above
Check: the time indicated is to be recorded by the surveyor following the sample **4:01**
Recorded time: **8:20**
